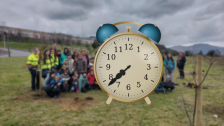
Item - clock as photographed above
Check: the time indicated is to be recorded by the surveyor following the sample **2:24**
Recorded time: **7:38**
